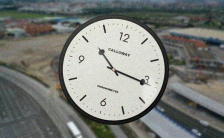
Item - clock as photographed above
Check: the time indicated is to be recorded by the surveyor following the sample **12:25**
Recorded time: **10:16**
